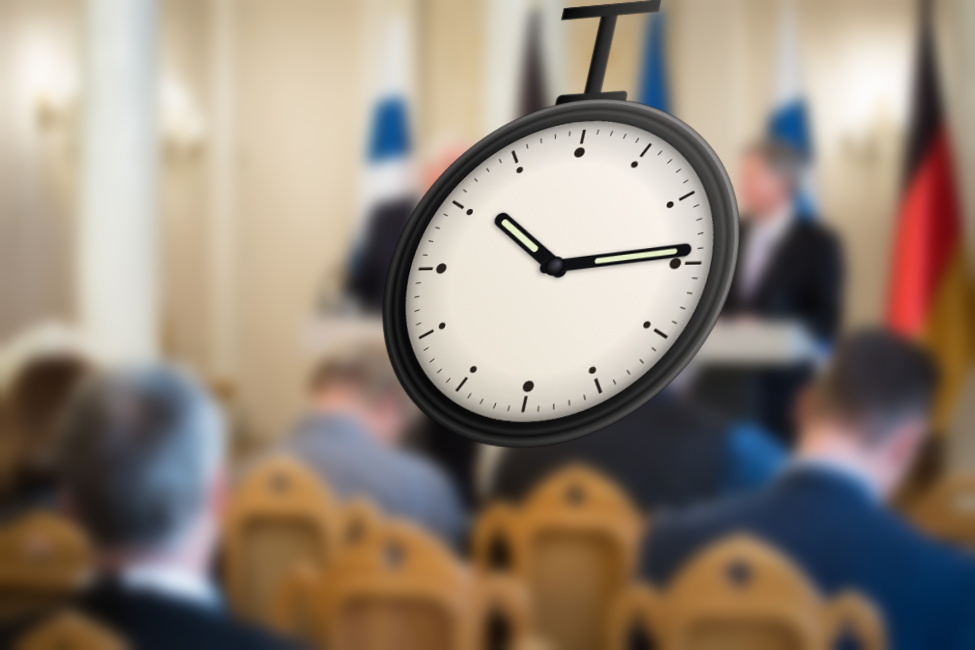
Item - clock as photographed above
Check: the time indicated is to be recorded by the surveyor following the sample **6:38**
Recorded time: **10:14**
